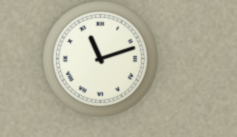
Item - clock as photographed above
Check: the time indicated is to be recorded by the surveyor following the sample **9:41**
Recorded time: **11:12**
